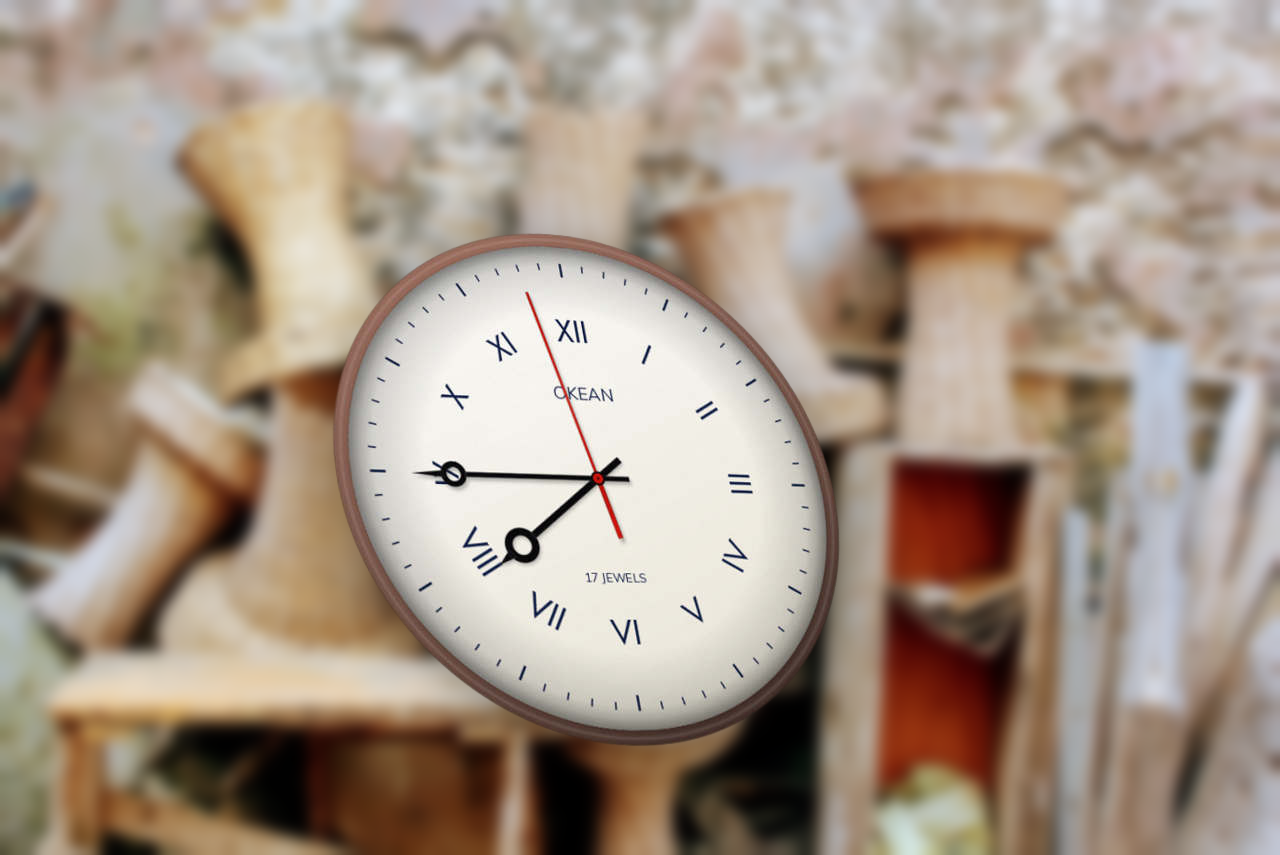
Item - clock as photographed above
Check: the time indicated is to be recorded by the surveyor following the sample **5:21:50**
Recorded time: **7:44:58**
